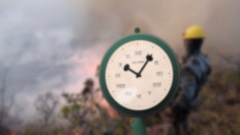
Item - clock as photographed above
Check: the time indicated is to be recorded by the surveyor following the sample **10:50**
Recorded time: **10:06**
